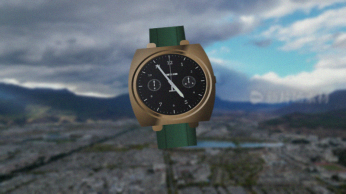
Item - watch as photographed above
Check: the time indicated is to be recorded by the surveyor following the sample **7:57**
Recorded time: **4:55**
